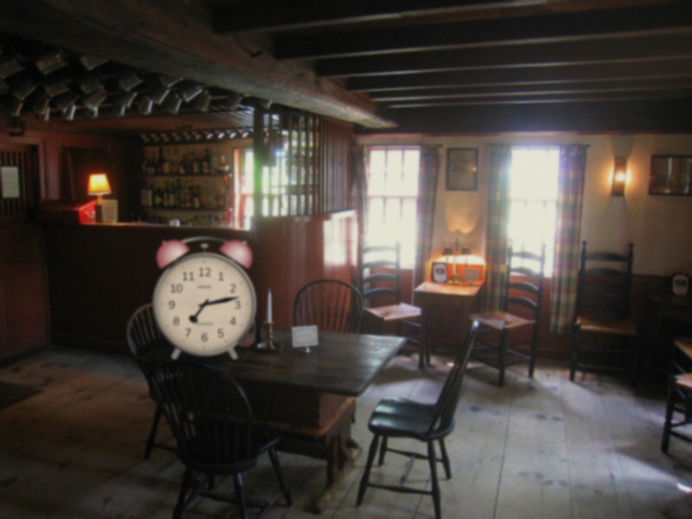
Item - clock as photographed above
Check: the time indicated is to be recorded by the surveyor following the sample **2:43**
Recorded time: **7:13**
